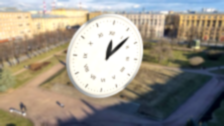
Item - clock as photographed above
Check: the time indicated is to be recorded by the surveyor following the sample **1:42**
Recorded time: **12:07**
